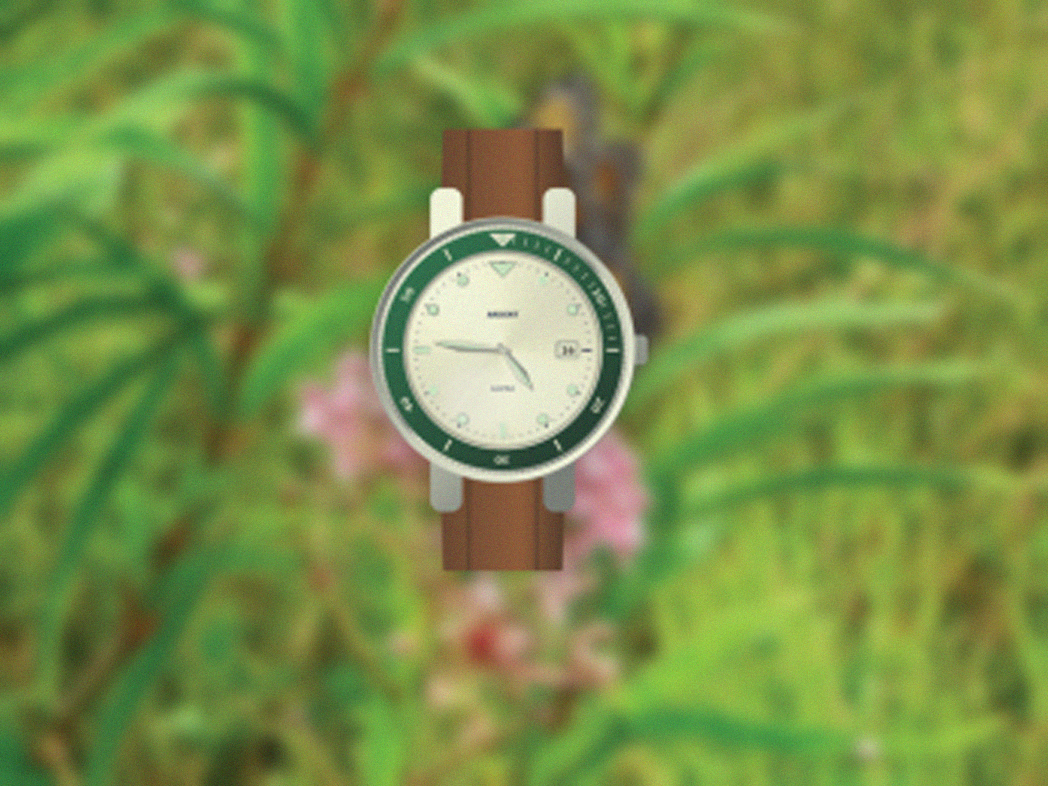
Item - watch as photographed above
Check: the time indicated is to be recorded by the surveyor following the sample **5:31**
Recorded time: **4:46**
